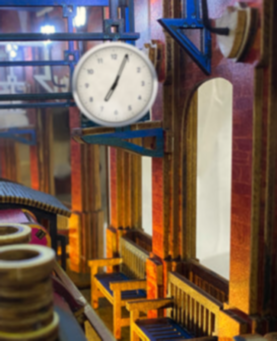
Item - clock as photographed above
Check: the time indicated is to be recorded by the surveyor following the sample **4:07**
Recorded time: **7:04**
